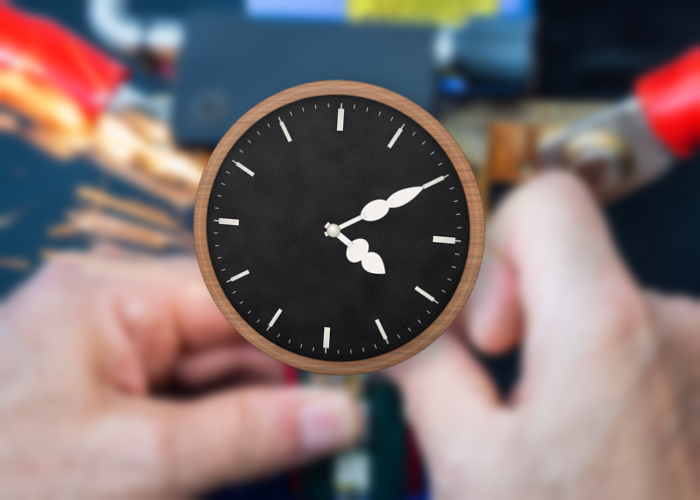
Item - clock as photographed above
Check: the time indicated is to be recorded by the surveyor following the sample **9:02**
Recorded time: **4:10**
